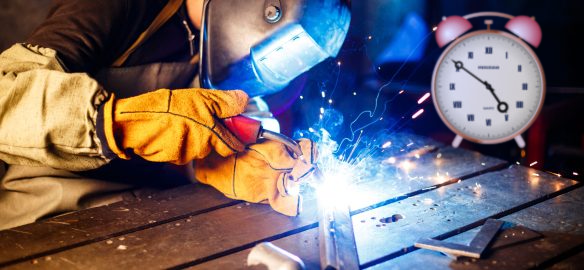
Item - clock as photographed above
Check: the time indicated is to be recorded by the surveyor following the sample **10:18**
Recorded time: **4:51**
